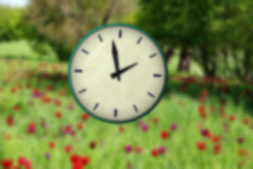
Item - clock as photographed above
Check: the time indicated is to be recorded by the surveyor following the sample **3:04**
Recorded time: **1:58**
